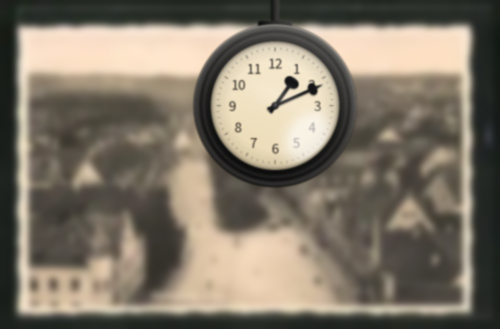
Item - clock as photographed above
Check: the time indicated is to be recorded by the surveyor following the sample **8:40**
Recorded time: **1:11**
